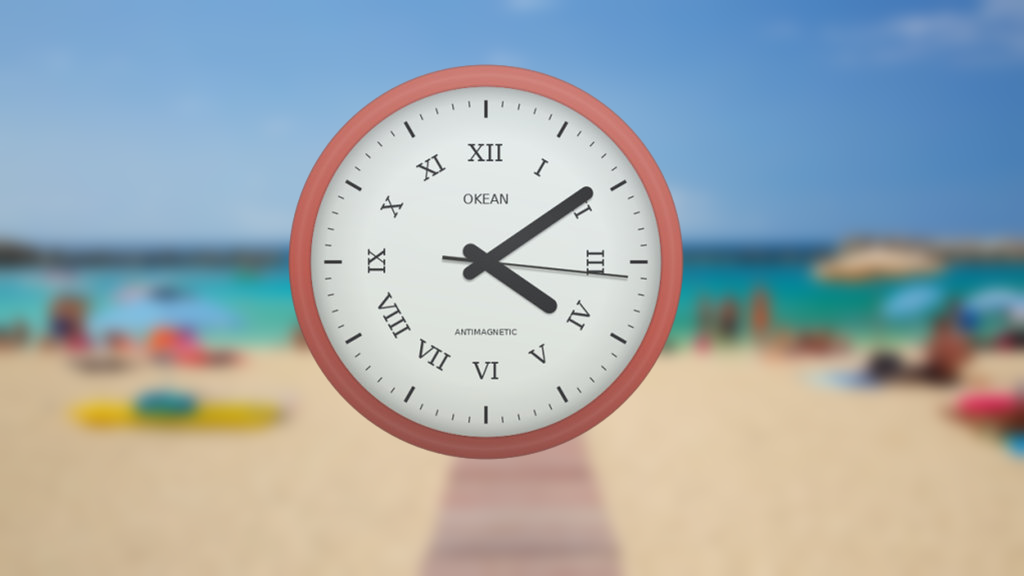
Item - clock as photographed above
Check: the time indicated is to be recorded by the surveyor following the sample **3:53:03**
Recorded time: **4:09:16**
